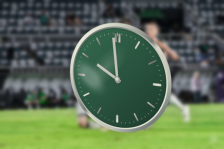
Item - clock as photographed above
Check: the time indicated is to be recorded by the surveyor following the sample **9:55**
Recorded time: **9:59**
